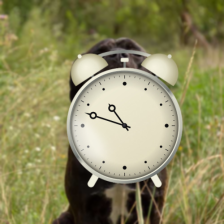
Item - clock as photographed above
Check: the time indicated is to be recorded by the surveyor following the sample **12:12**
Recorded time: **10:48**
